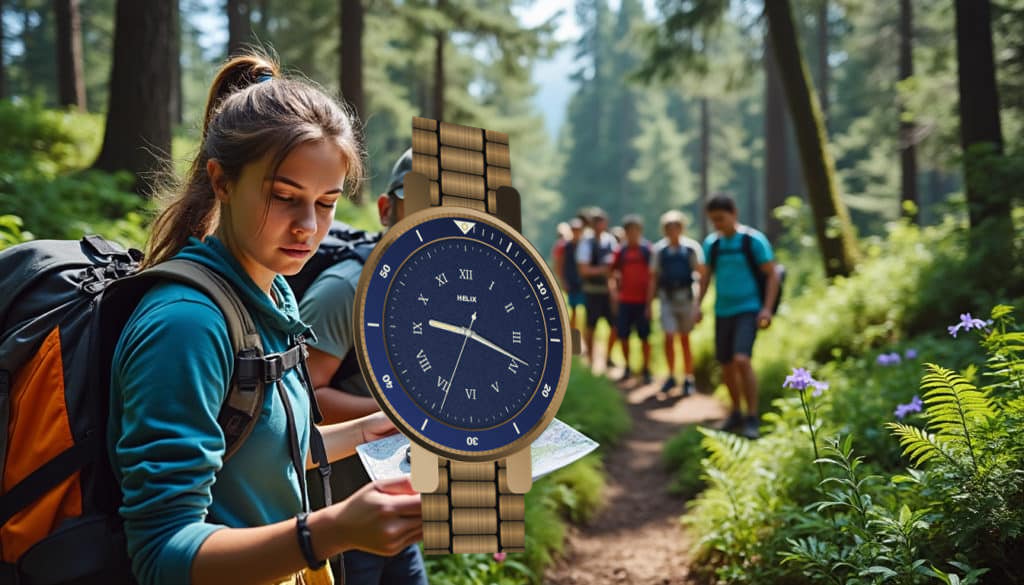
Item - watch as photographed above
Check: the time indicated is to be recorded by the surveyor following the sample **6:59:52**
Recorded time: **9:18:34**
